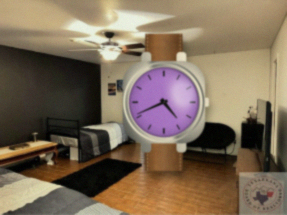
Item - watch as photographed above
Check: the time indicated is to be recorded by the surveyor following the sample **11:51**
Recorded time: **4:41**
